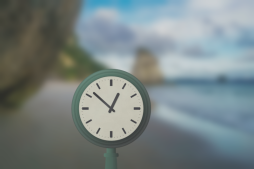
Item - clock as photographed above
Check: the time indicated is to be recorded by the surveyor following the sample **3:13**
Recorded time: **12:52**
